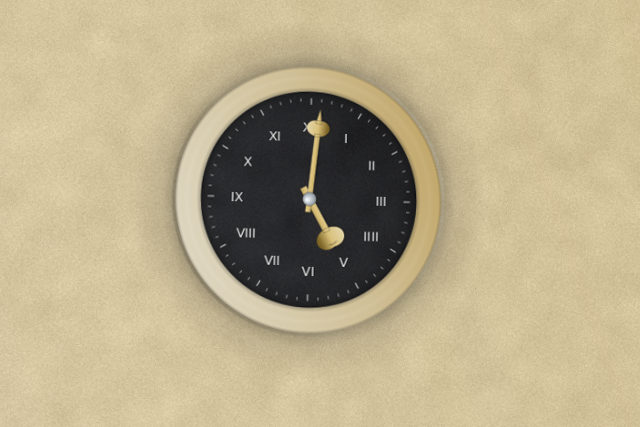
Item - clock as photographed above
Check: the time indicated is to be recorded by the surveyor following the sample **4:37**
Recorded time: **5:01**
